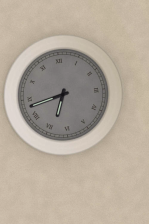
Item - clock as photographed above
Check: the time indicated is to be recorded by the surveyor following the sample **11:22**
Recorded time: **6:43**
